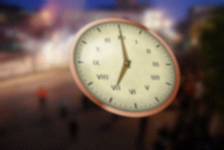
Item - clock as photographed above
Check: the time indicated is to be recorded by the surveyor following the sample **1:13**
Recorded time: **7:00**
